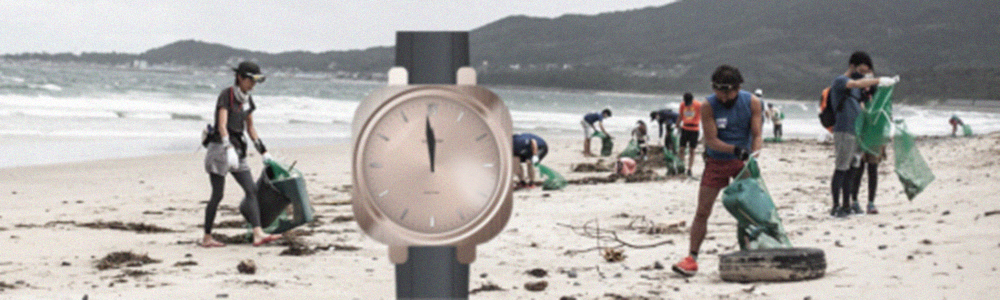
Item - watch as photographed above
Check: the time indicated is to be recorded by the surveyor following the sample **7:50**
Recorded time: **11:59**
